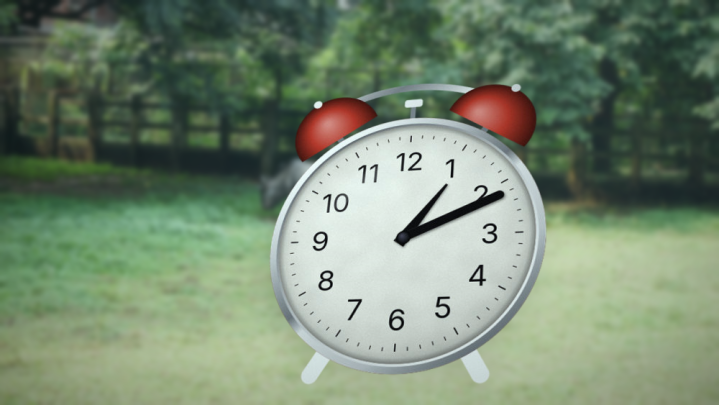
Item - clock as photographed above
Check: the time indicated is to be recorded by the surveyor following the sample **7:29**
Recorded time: **1:11**
